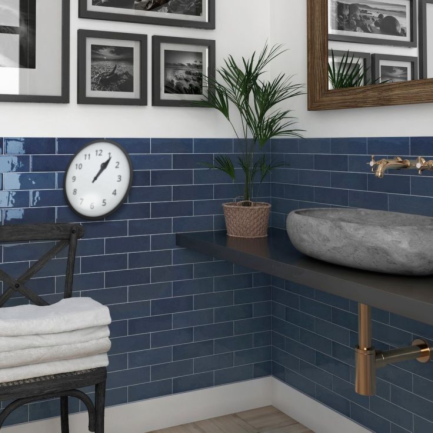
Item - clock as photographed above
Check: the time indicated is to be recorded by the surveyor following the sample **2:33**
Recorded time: **1:06**
